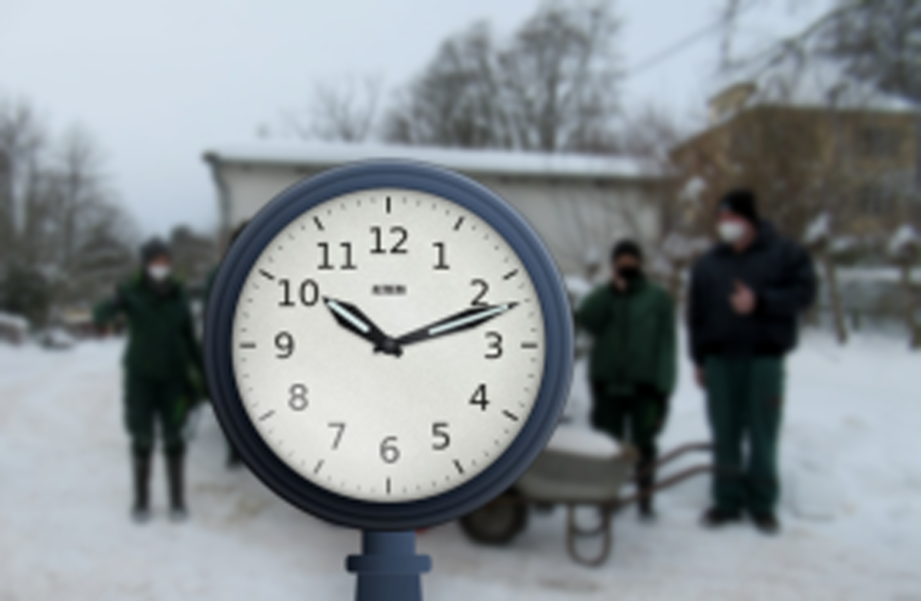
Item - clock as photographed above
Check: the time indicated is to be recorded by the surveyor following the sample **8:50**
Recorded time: **10:12**
